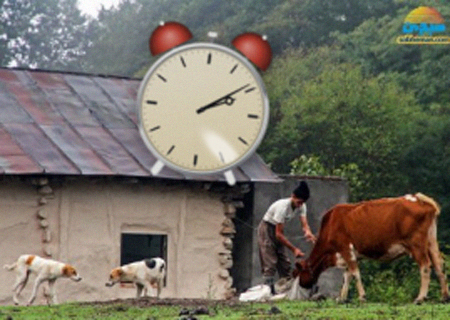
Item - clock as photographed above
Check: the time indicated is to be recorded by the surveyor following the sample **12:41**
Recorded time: **2:09**
